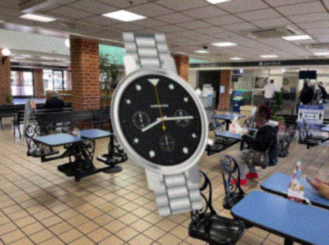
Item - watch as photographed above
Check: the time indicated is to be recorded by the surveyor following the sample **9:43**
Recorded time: **8:15**
